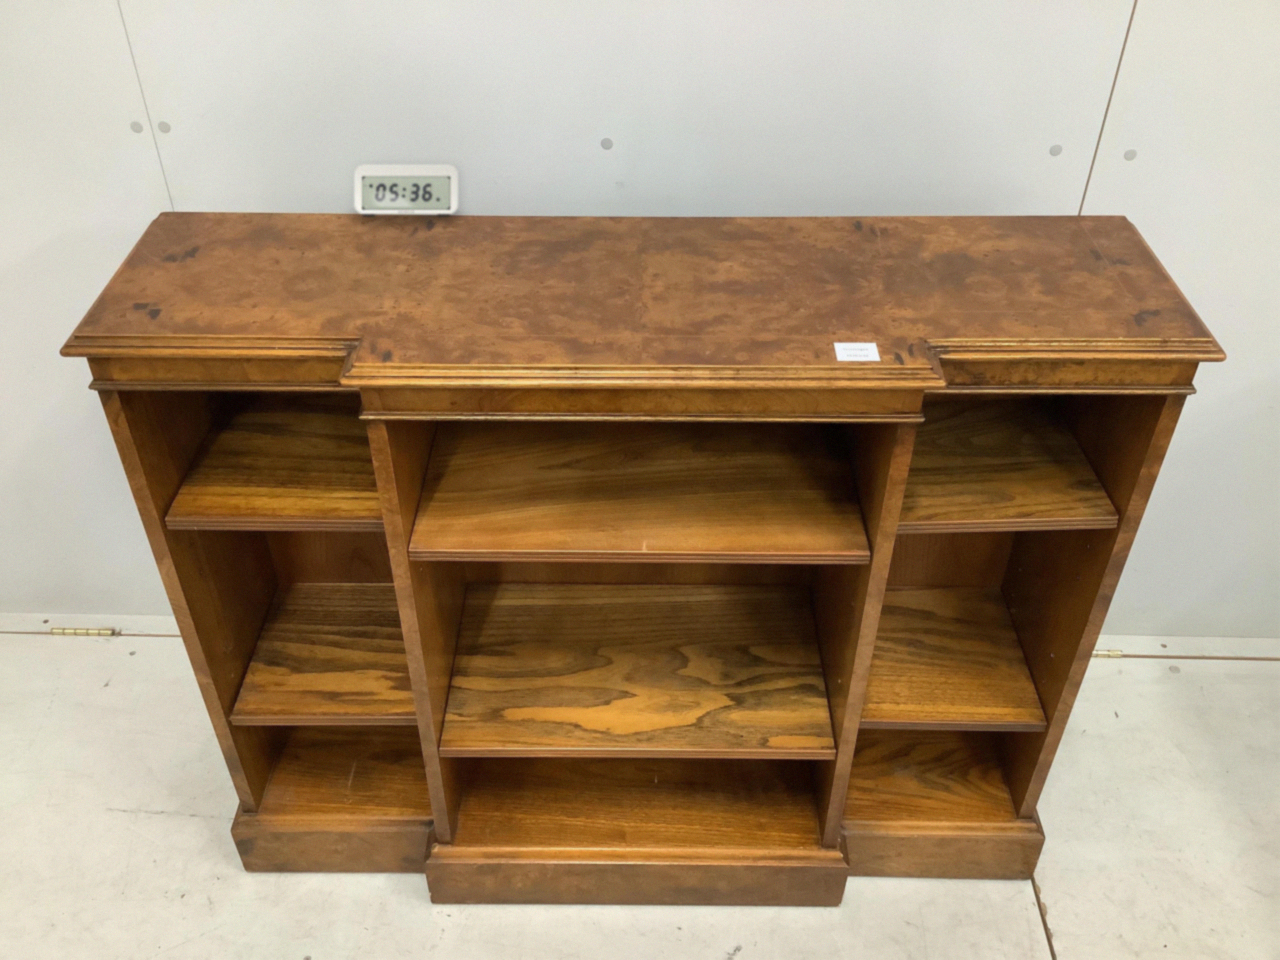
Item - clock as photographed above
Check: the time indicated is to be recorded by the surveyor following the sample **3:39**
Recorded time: **5:36**
